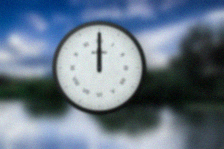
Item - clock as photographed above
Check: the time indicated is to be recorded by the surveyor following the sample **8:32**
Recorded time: **12:00**
